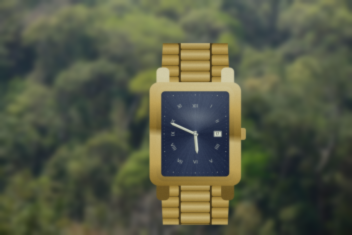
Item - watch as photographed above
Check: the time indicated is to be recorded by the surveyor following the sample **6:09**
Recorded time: **5:49**
